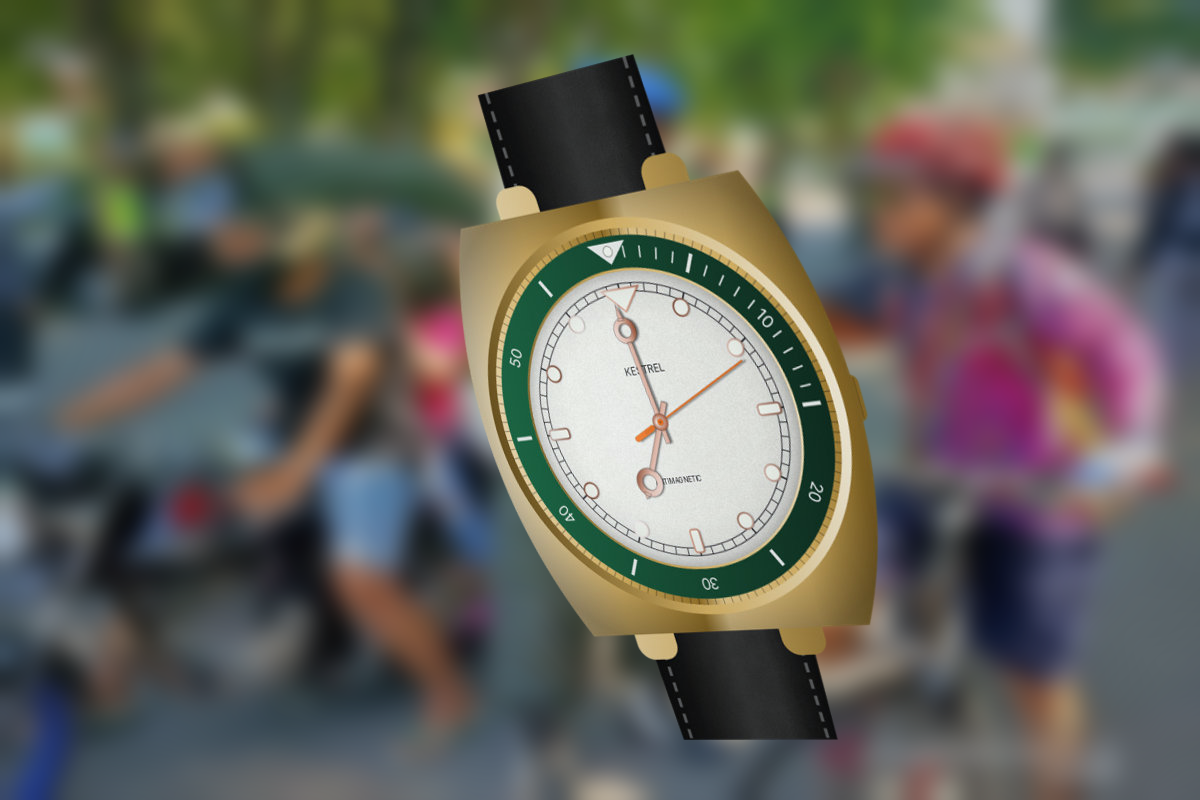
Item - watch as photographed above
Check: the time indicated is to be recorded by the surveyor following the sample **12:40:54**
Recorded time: **6:59:11**
